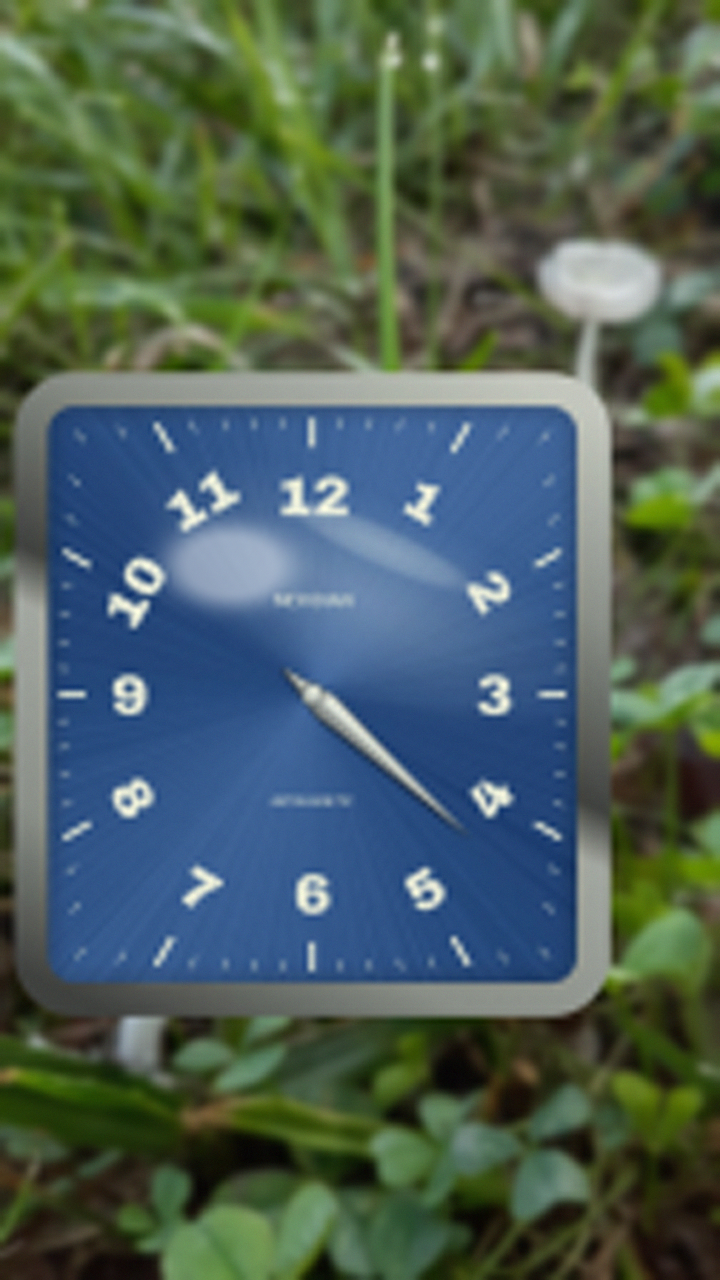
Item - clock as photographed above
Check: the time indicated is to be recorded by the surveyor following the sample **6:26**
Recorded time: **4:22**
